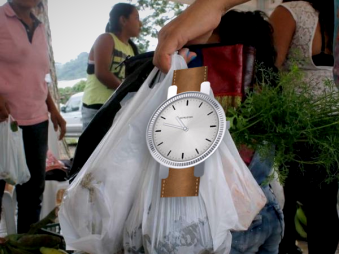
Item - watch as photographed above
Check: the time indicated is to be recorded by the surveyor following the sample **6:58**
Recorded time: **10:48**
